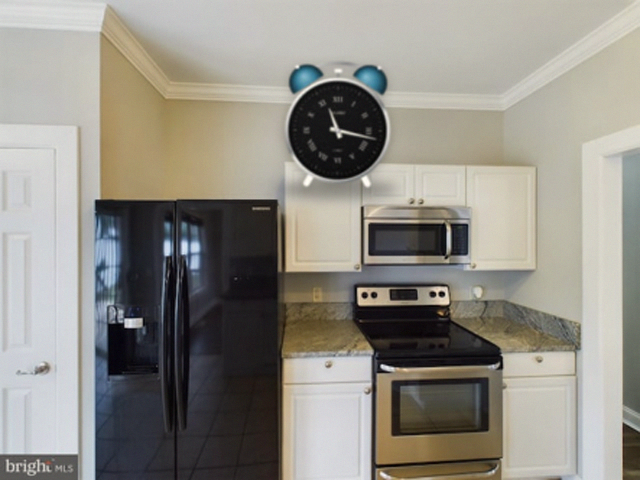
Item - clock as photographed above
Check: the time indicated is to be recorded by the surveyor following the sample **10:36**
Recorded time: **11:17**
